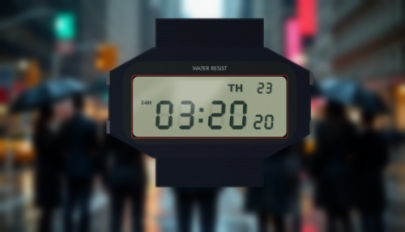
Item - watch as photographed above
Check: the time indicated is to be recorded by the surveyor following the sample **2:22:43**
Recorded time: **3:20:20**
